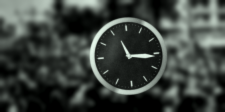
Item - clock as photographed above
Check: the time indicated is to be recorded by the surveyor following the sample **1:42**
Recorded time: **11:16**
